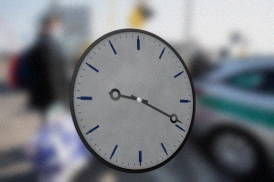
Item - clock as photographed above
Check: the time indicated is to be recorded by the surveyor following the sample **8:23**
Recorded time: **9:19**
